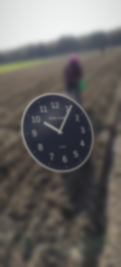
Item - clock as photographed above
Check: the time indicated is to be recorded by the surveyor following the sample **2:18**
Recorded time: **10:06**
